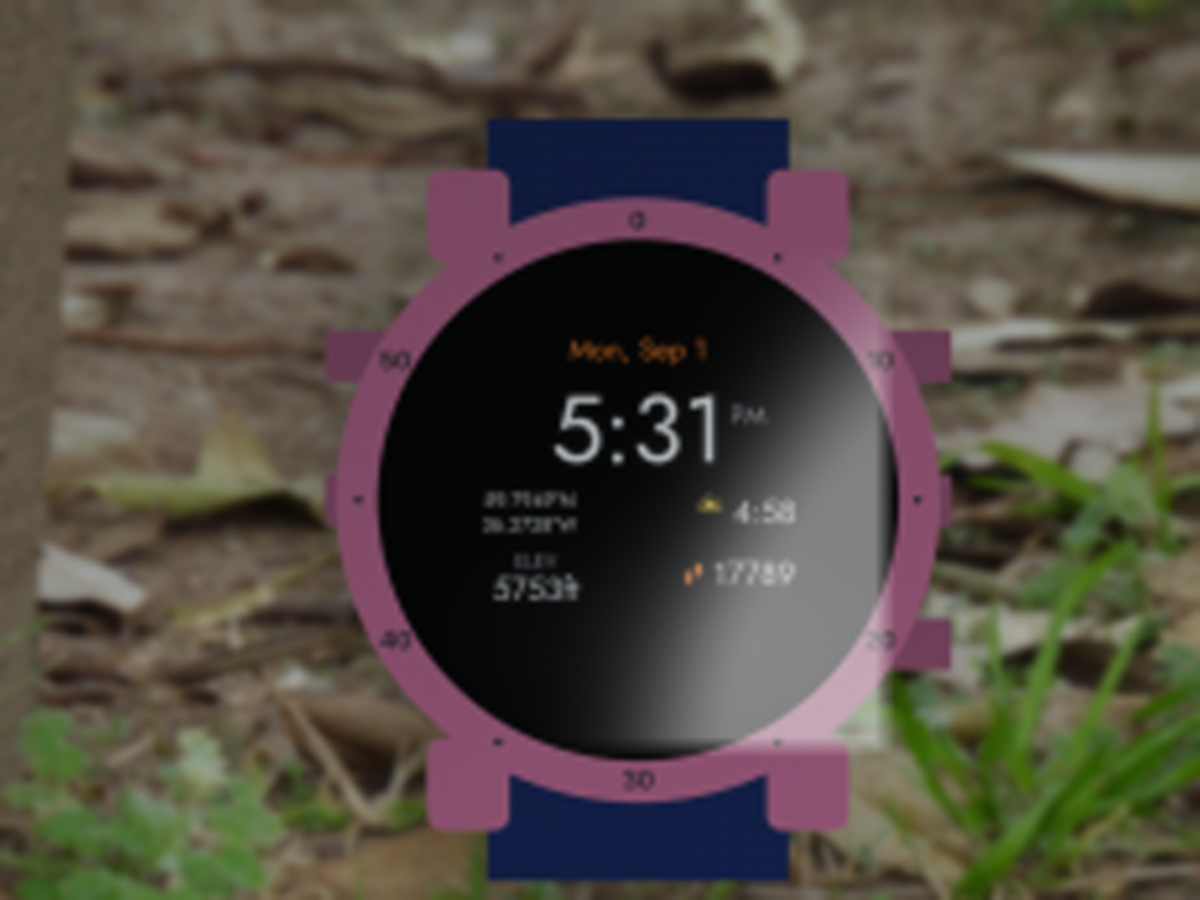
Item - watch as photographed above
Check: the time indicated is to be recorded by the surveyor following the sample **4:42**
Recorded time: **5:31**
